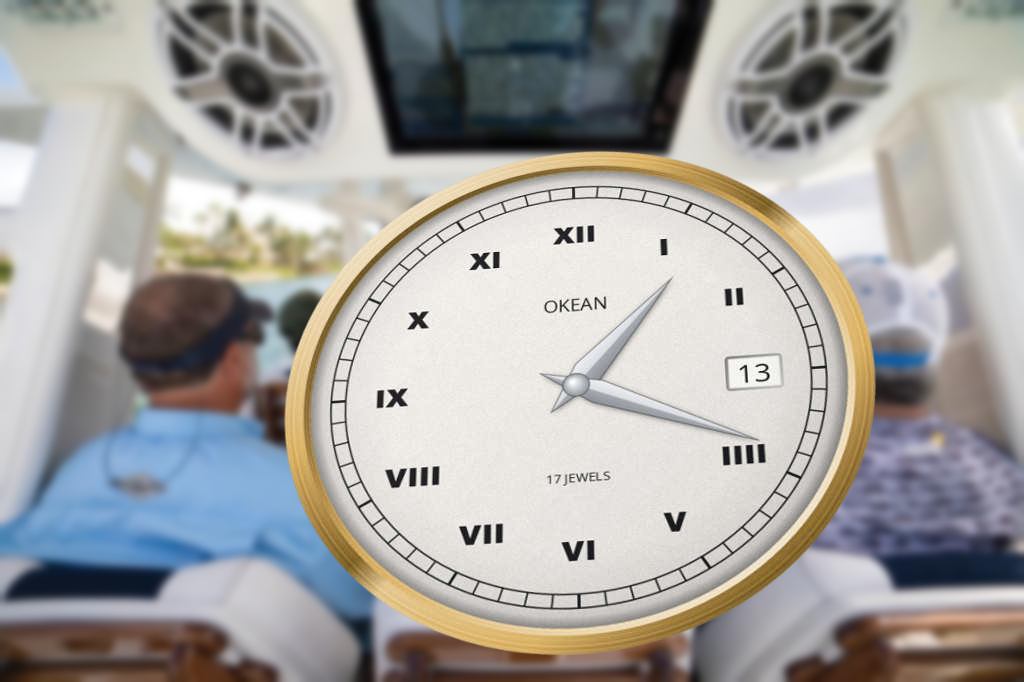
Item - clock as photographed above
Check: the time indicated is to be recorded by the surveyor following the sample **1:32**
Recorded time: **1:19**
